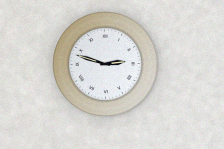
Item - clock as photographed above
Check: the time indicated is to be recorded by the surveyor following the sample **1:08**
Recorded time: **2:48**
